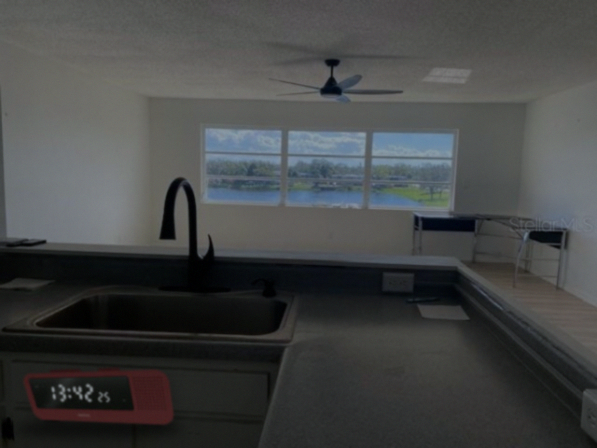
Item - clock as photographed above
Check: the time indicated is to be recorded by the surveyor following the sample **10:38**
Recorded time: **13:42**
